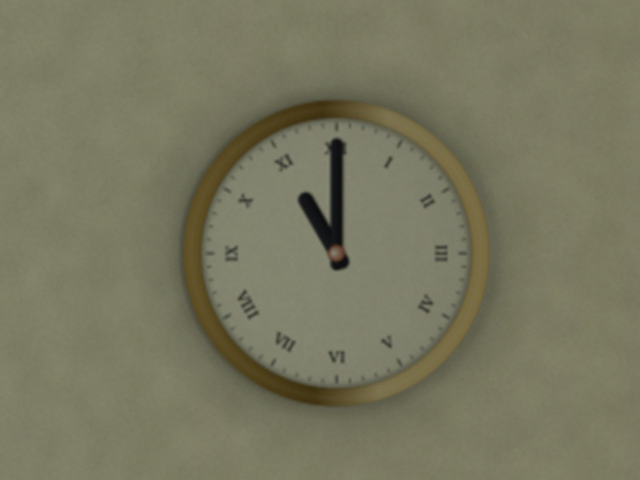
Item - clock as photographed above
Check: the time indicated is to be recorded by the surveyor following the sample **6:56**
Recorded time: **11:00**
